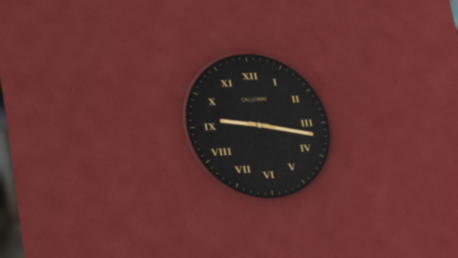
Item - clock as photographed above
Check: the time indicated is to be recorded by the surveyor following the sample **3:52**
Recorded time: **9:17**
